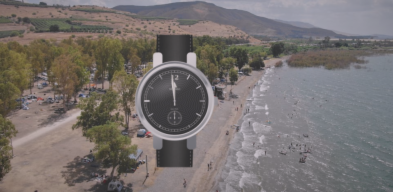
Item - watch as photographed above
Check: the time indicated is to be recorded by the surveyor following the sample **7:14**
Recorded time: **11:59**
